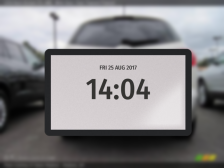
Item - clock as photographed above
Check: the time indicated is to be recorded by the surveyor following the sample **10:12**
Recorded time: **14:04**
